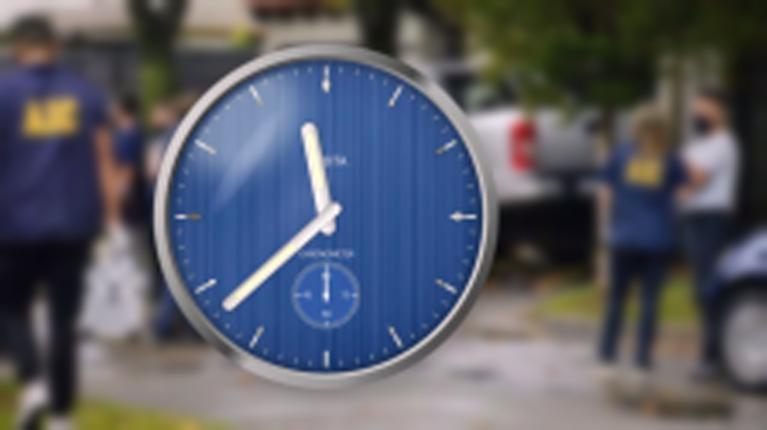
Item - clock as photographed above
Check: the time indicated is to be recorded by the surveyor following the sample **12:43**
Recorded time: **11:38**
